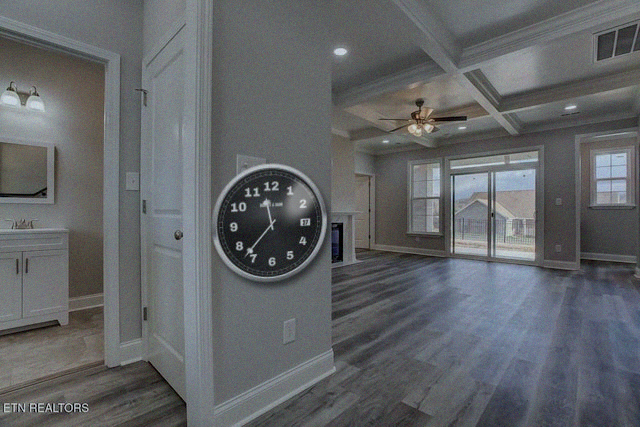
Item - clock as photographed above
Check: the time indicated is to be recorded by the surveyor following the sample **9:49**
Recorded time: **11:37**
